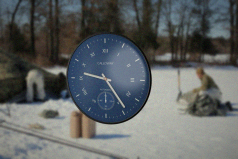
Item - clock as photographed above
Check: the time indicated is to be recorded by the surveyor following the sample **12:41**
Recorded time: **9:24**
